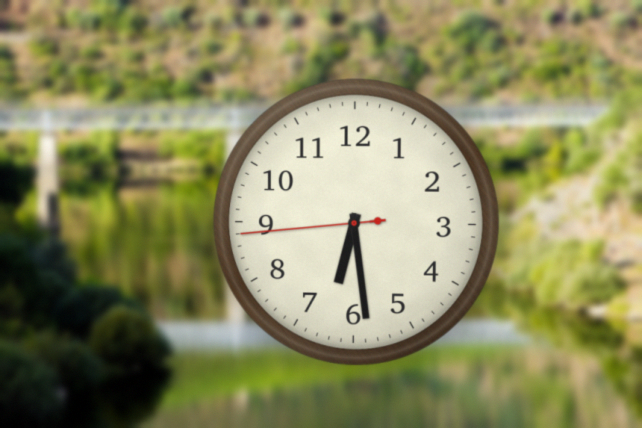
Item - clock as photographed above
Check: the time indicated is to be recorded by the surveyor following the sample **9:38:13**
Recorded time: **6:28:44**
